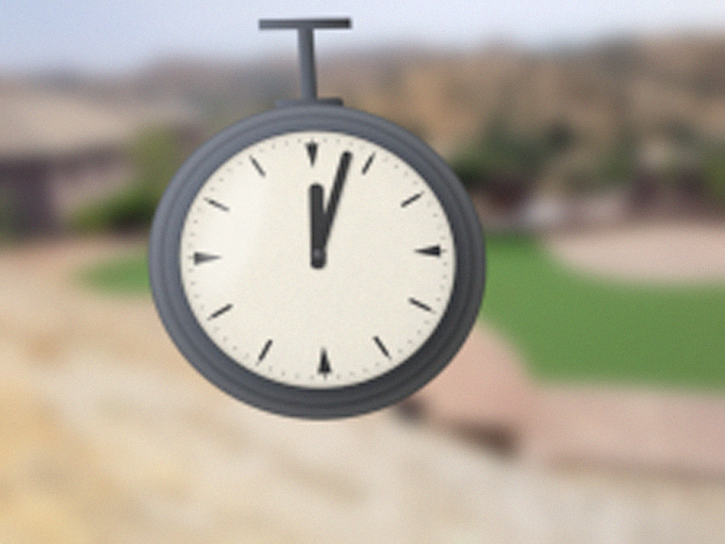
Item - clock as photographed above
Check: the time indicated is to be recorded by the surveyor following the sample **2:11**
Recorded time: **12:03**
